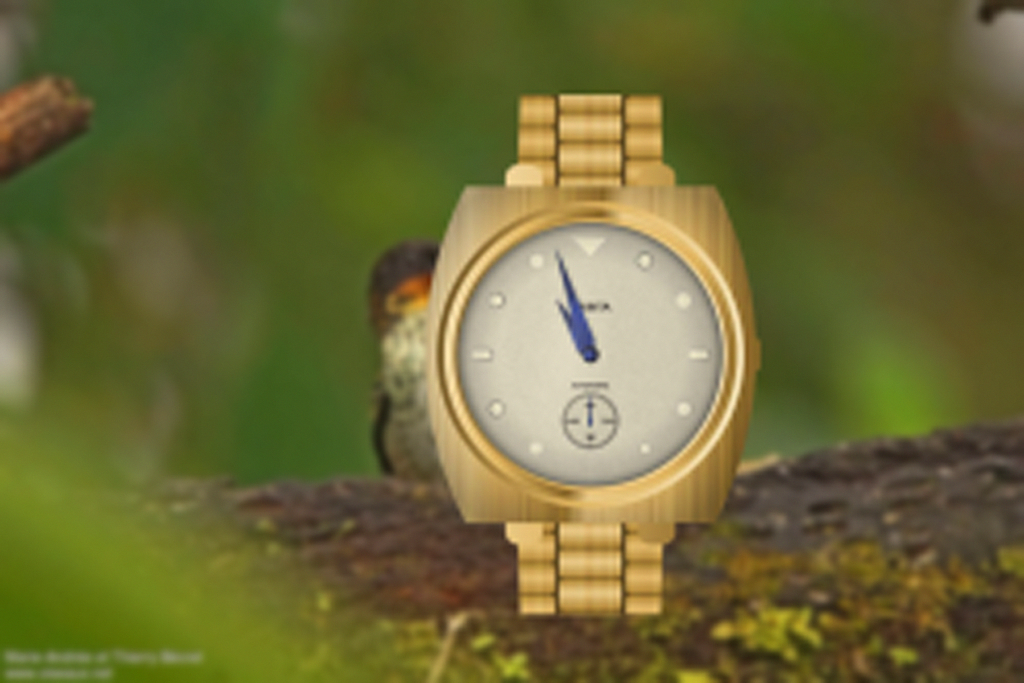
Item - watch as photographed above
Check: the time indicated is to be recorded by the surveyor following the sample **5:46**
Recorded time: **10:57**
